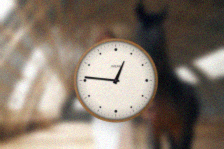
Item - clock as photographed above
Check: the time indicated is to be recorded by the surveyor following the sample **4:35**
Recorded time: **12:46**
